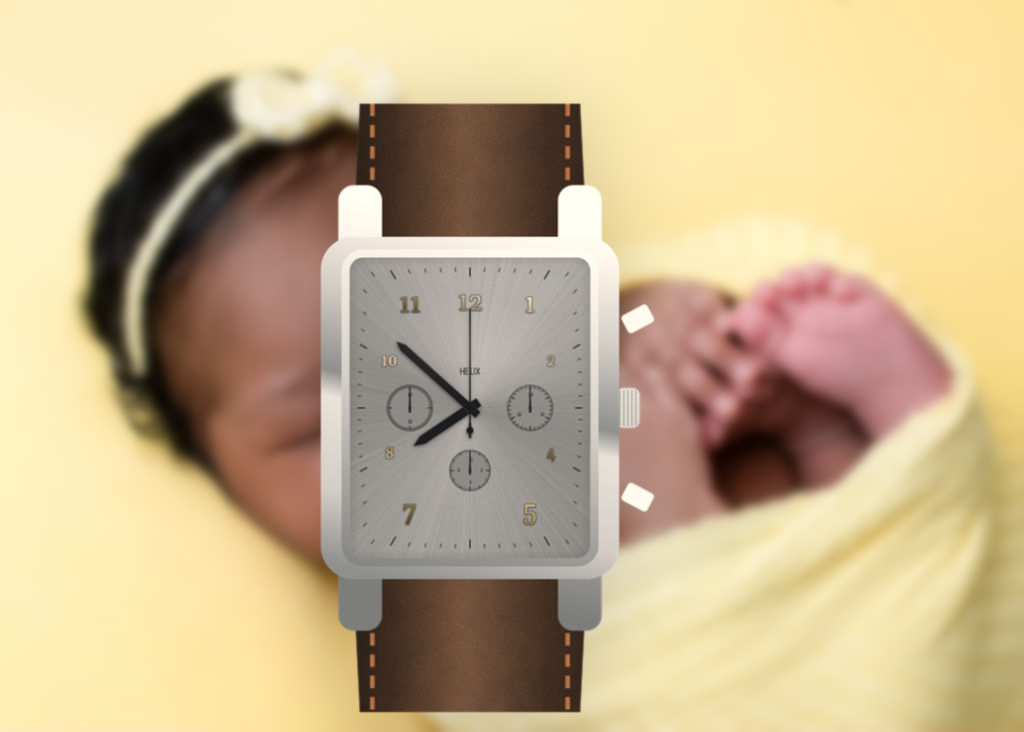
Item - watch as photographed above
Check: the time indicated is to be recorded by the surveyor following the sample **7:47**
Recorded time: **7:52**
